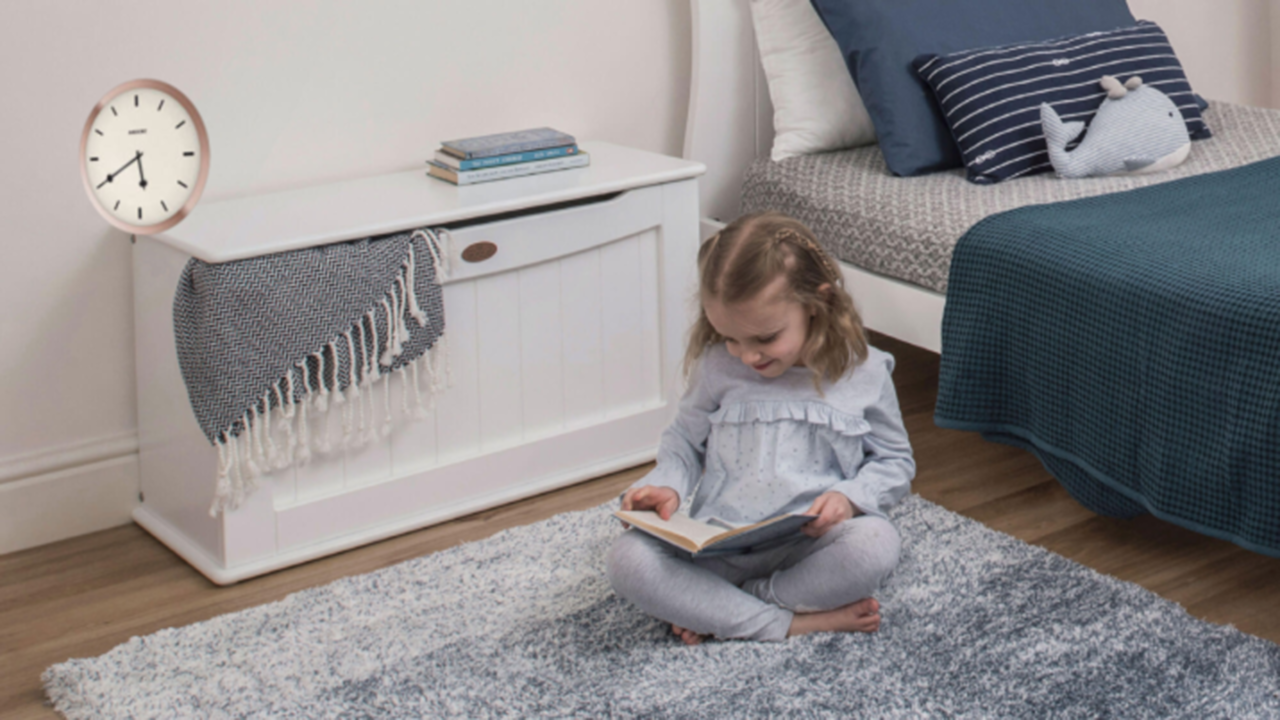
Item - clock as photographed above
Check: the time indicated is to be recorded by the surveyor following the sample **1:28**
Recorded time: **5:40**
